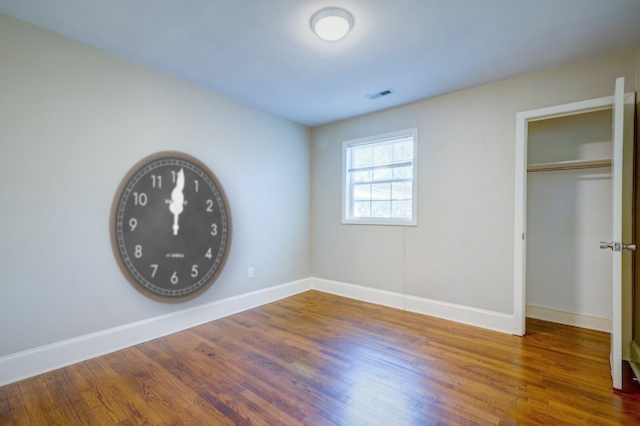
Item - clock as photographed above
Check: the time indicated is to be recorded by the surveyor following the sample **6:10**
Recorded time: **12:01**
